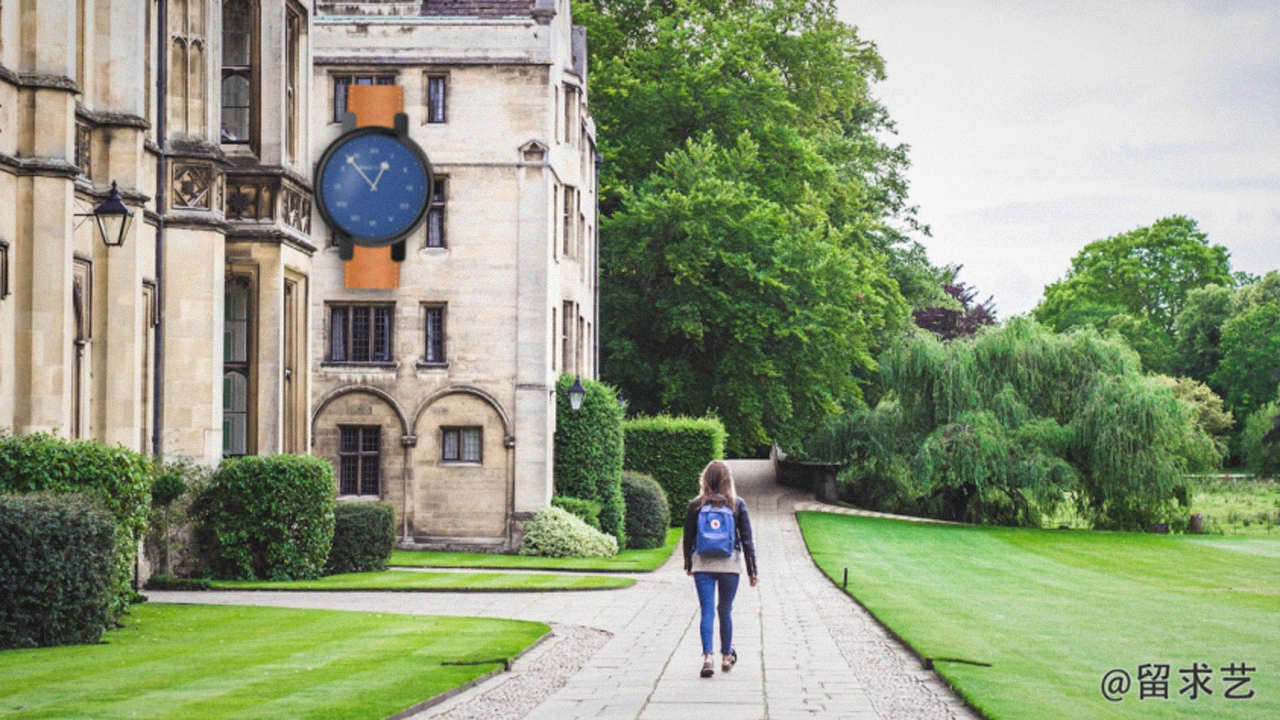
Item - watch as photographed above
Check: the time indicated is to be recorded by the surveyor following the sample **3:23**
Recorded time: **12:53**
